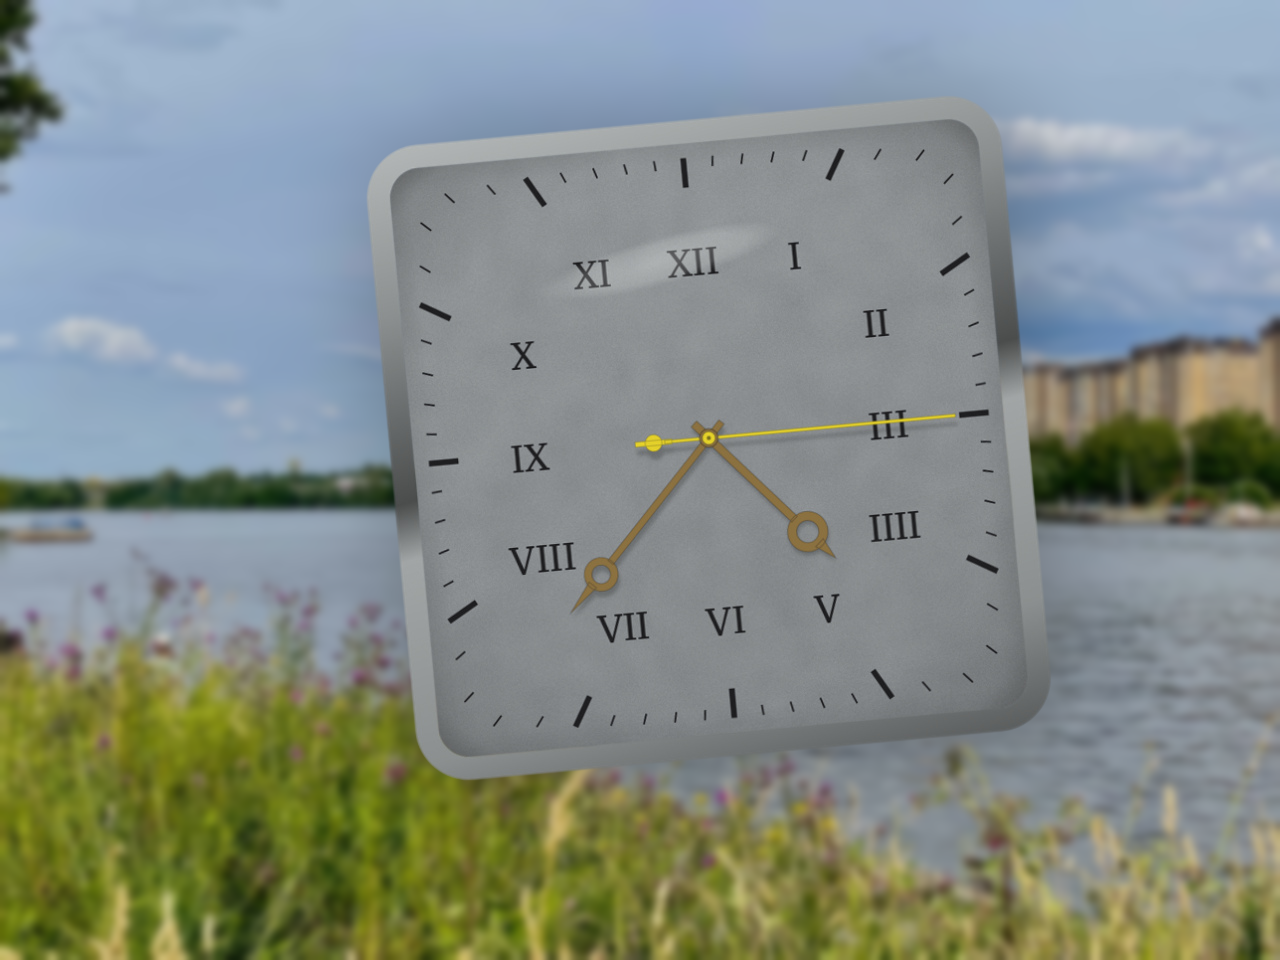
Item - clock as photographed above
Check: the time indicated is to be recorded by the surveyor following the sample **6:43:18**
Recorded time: **4:37:15**
